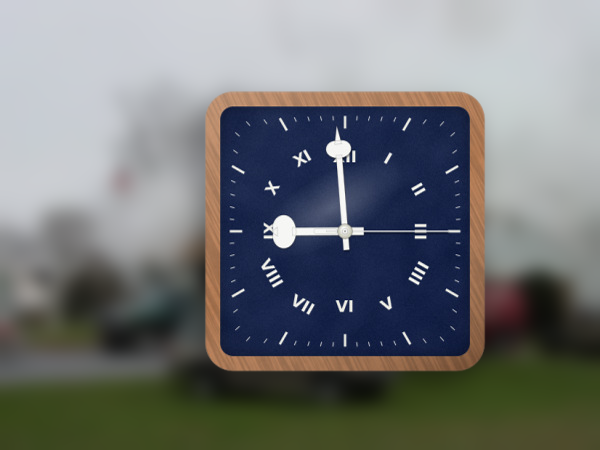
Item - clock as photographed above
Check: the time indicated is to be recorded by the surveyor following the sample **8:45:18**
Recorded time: **8:59:15**
